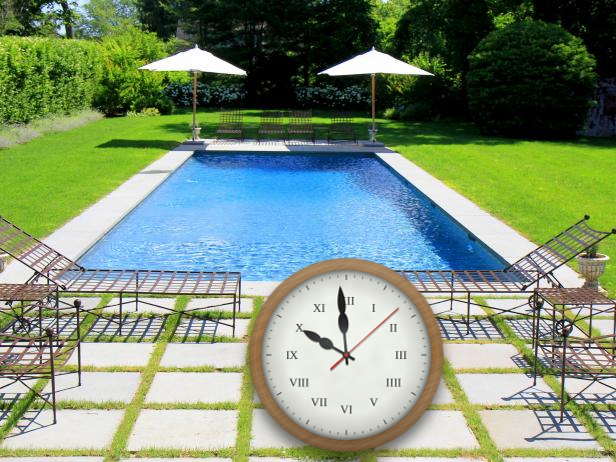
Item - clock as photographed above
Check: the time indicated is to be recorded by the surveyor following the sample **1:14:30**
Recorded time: **9:59:08**
